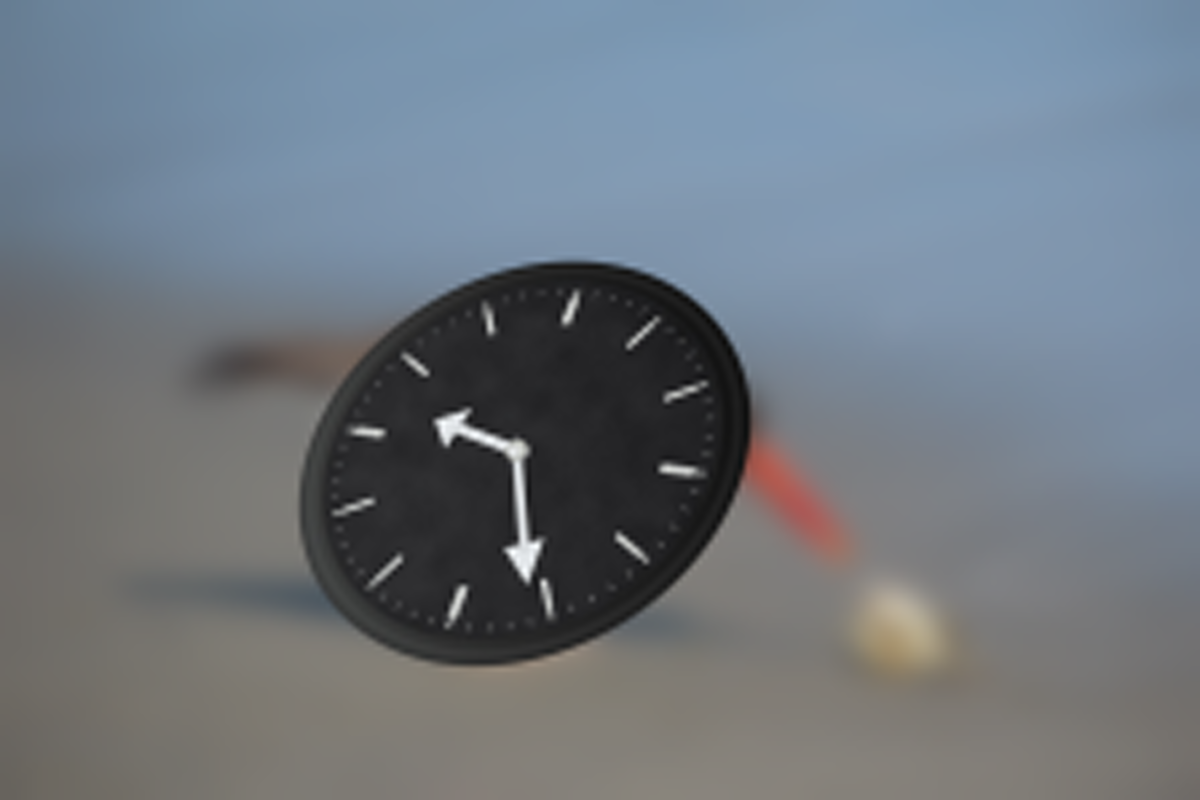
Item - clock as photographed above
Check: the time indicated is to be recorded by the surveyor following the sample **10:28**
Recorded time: **9:26**
